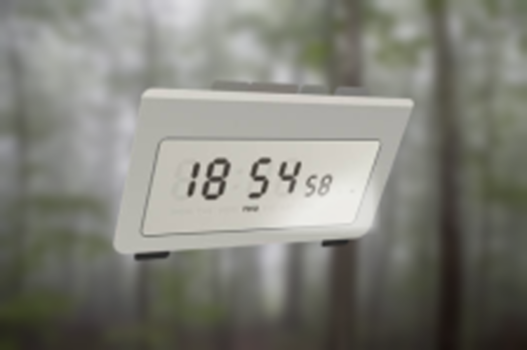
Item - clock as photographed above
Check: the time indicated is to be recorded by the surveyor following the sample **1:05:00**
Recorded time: **18:54:58**
